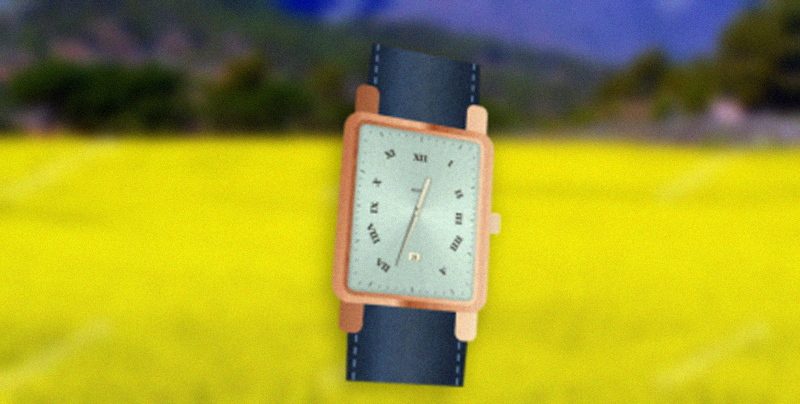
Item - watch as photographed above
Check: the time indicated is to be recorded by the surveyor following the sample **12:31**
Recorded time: **12:33**
